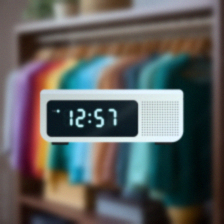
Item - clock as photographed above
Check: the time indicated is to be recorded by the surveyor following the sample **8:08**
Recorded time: **12:57**
